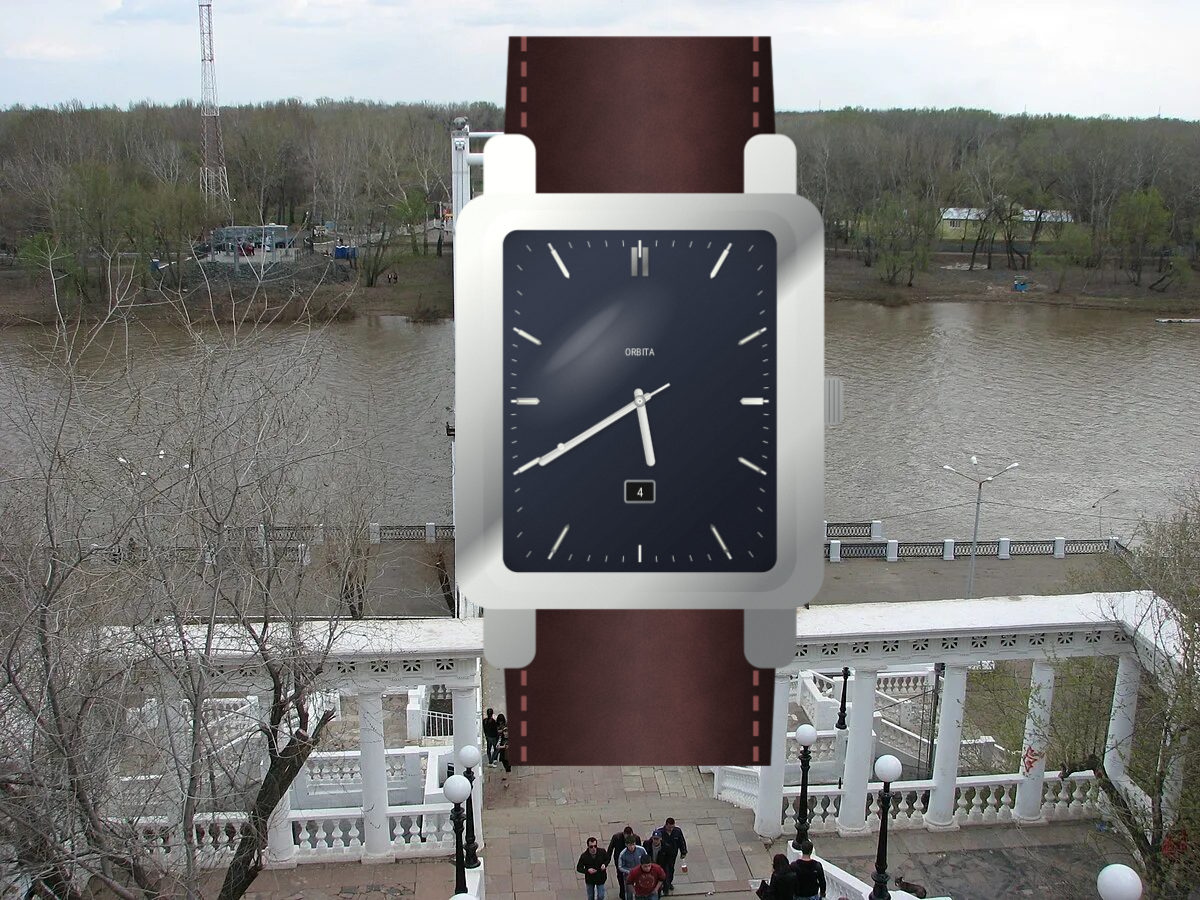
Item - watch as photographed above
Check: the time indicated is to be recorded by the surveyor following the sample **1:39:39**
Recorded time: **5:39:40**
